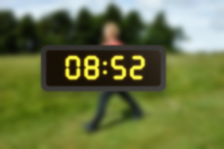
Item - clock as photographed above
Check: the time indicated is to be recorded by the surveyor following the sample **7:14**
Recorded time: **8:52**
